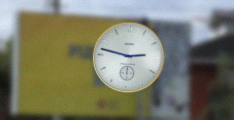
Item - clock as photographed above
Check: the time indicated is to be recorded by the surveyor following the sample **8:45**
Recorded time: **2:47**
